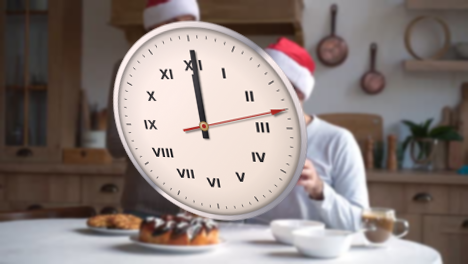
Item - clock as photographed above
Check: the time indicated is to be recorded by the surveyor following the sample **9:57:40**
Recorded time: **12:00:13**
